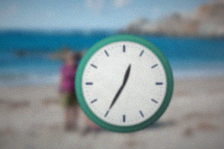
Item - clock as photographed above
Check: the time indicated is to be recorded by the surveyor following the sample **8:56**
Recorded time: **12:35**
